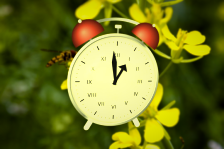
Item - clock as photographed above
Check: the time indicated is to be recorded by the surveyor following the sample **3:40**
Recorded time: **12:59**
